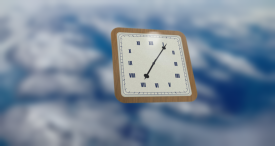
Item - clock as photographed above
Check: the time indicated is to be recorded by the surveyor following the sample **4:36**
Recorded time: **7:06**
